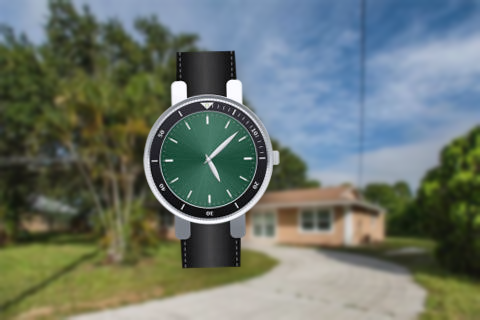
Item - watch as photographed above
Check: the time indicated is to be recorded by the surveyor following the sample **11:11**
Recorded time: **5:08**
